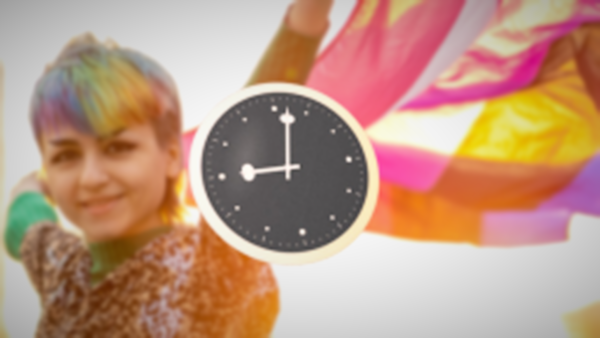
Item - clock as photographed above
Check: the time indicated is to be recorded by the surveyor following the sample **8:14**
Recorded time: **9:02**
